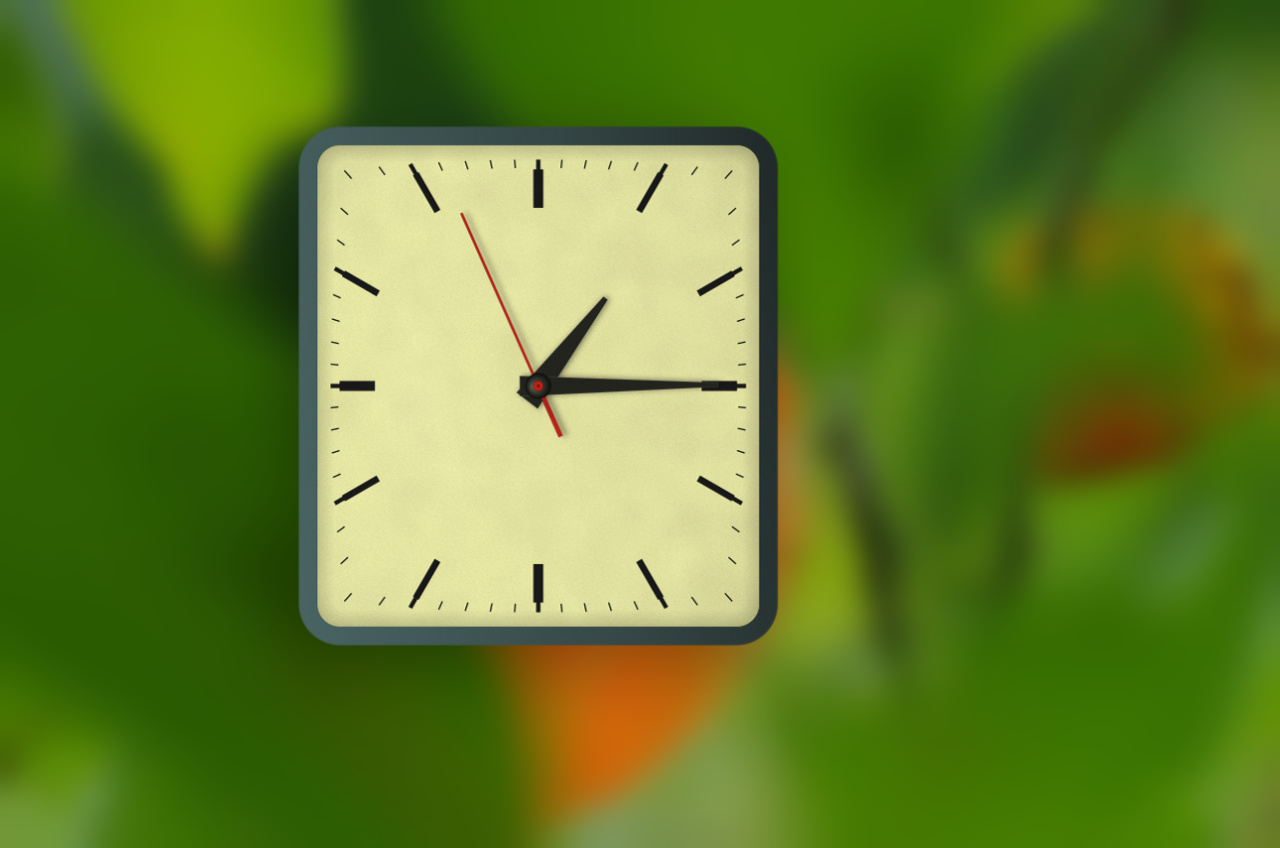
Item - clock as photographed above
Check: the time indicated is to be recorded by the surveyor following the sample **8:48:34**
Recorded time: **1:14:56**
